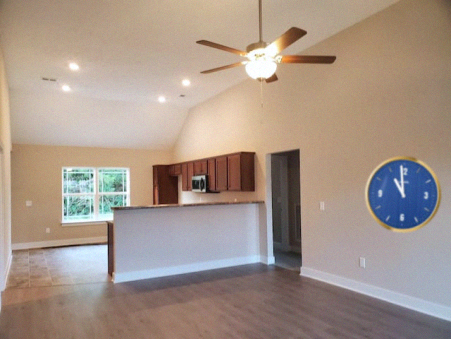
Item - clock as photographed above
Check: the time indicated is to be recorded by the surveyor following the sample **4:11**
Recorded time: **10:59**
